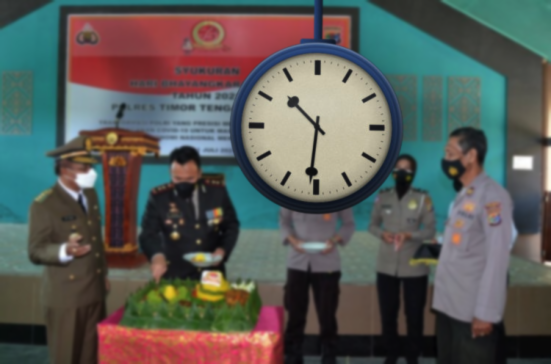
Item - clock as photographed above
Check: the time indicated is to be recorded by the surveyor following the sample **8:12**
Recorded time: **10:31**
